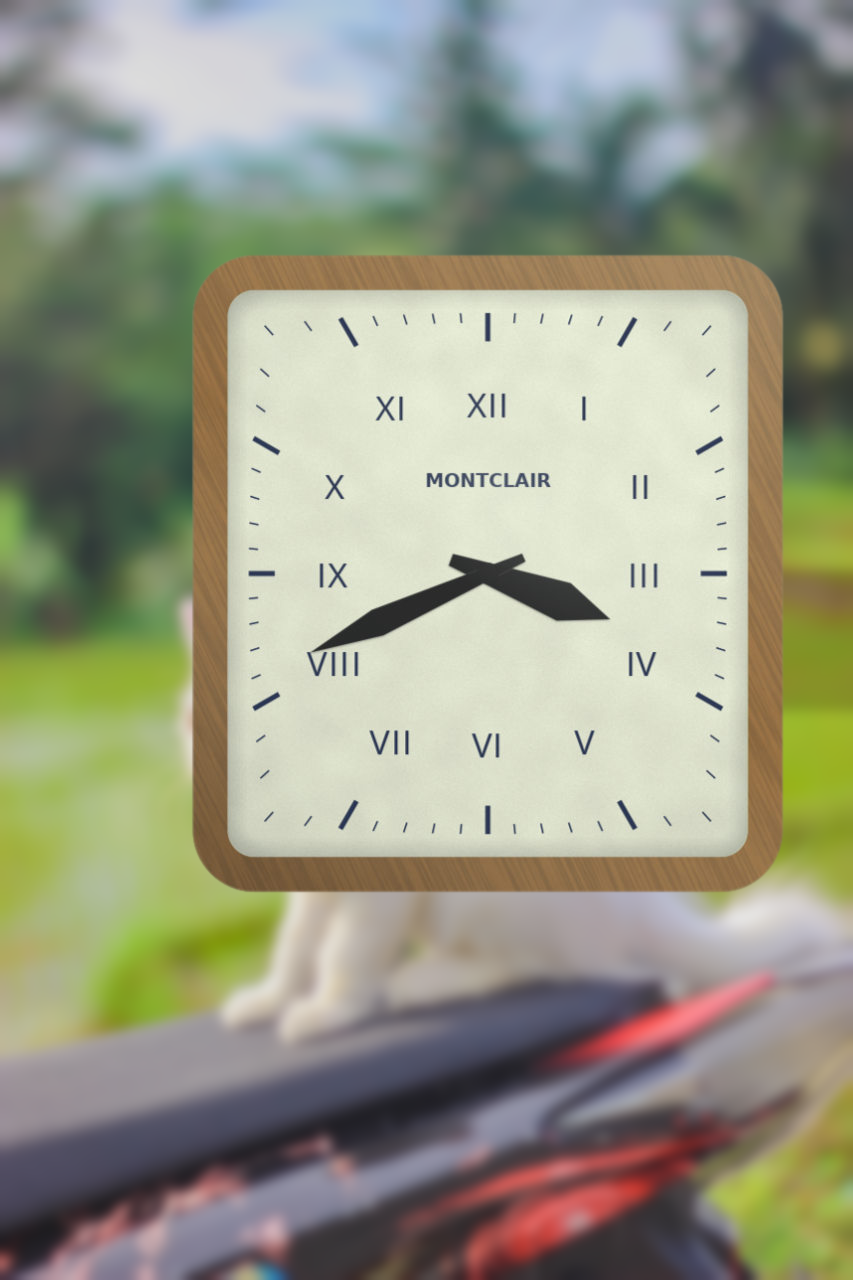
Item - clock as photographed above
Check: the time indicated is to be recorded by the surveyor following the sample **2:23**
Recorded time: **3:41**
